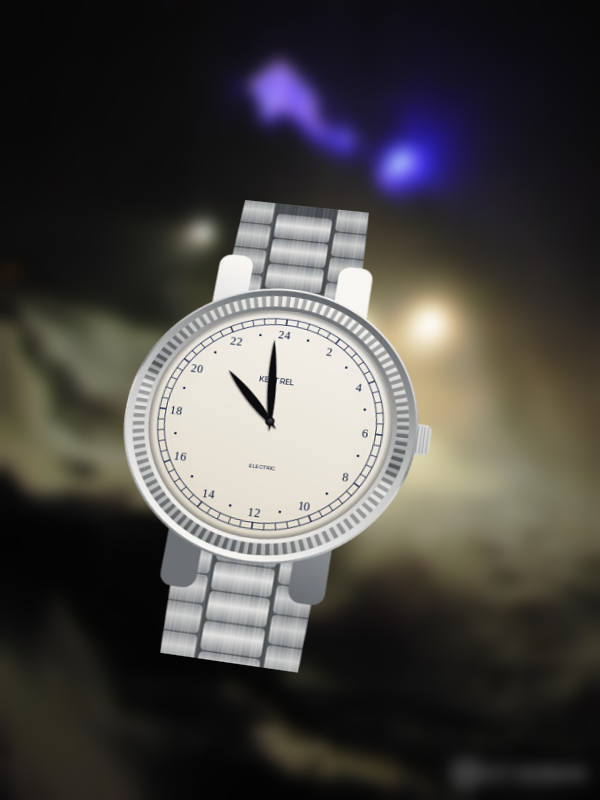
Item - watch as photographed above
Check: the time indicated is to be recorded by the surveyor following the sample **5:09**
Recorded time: **20:59**
